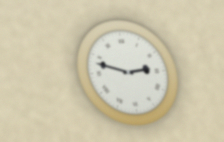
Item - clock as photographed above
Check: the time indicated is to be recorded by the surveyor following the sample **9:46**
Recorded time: **2:48**
